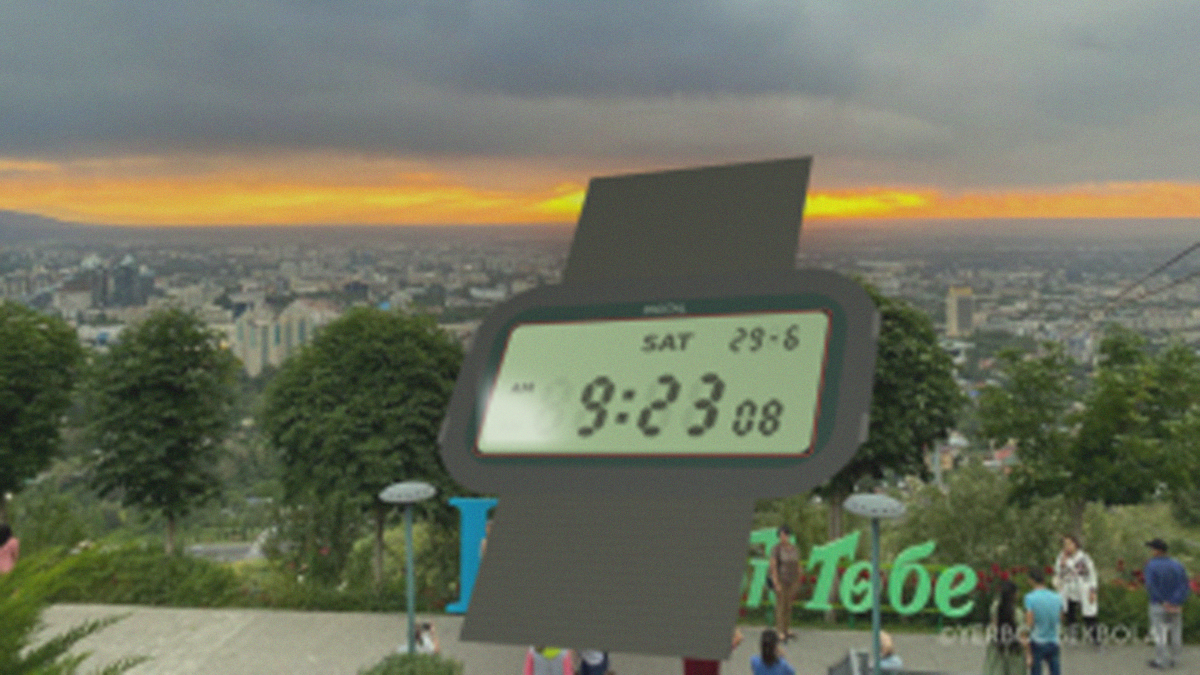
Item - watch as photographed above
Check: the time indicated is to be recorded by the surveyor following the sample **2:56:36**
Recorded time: **9:23:08**
